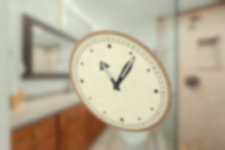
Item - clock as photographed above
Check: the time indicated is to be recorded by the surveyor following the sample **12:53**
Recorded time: **11:06**
